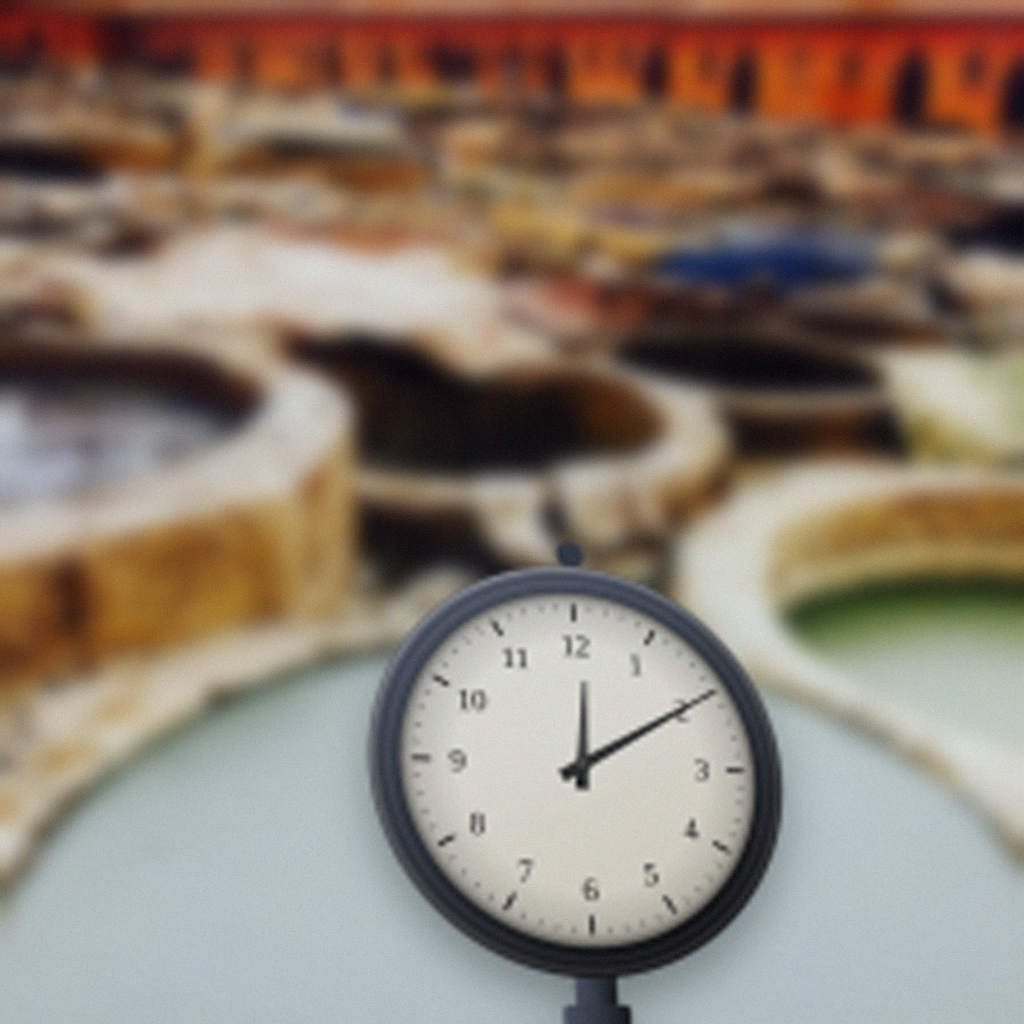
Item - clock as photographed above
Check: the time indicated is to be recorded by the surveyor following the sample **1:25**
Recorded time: **12:10**
